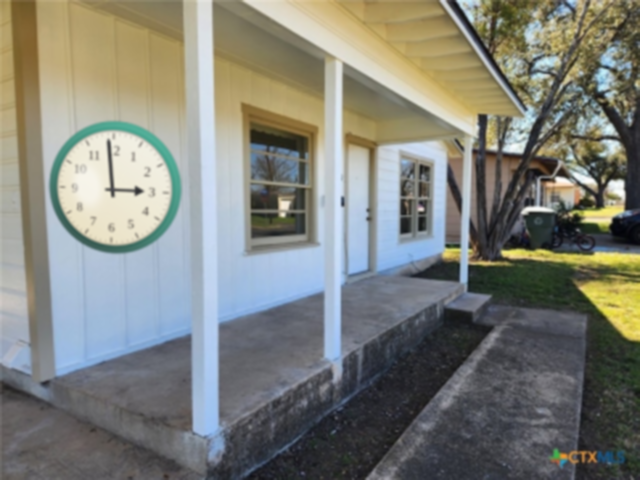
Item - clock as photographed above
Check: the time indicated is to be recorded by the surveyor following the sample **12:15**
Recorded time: **2:59**
